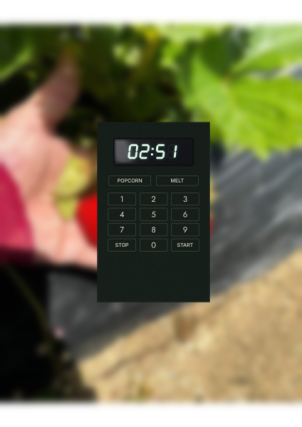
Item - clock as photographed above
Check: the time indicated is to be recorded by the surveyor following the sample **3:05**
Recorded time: **2:51**
